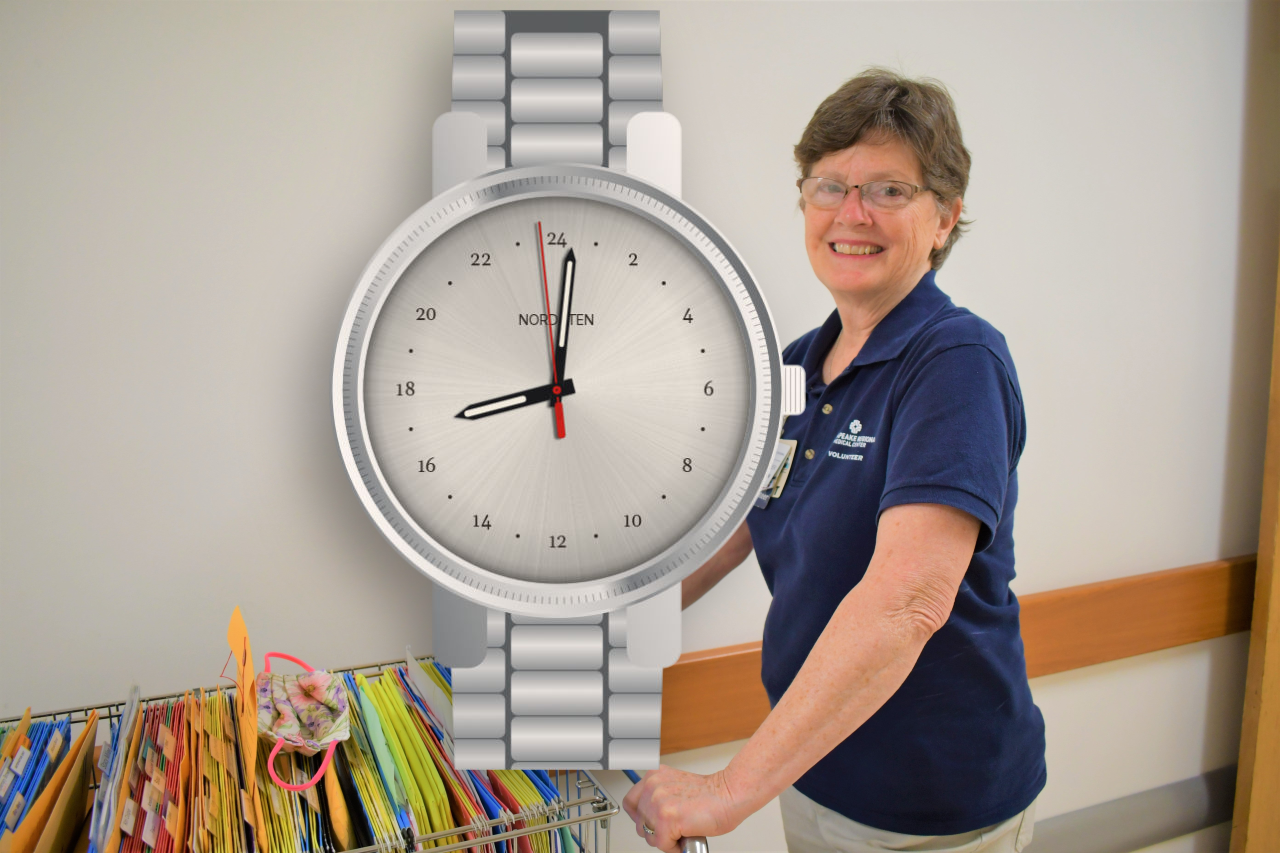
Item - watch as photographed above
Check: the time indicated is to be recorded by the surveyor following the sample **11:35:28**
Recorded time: **17:00:59**
